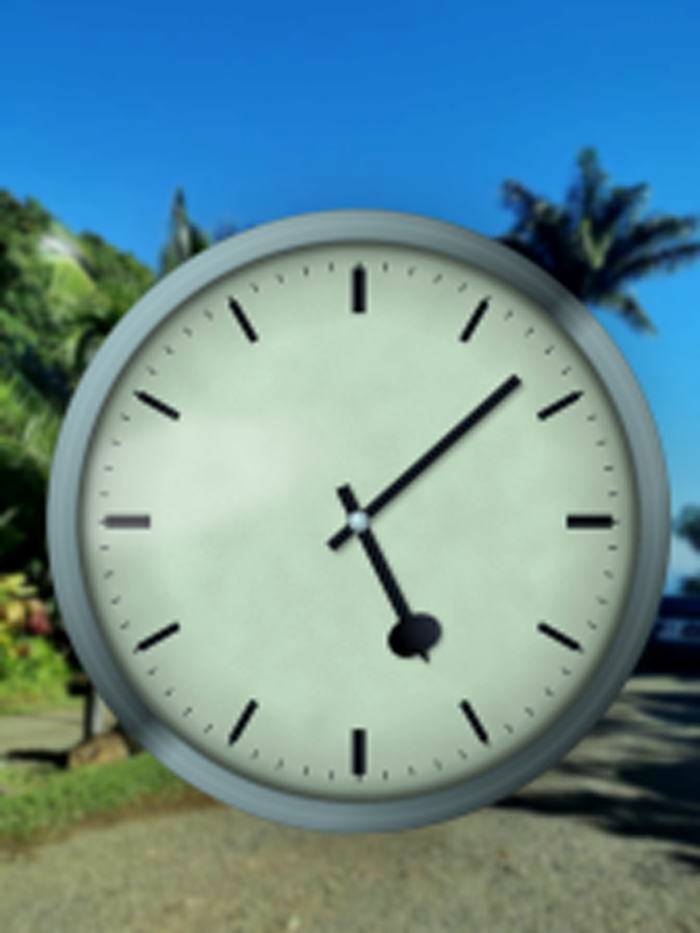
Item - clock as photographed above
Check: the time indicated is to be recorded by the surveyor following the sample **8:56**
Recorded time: **5:08**
